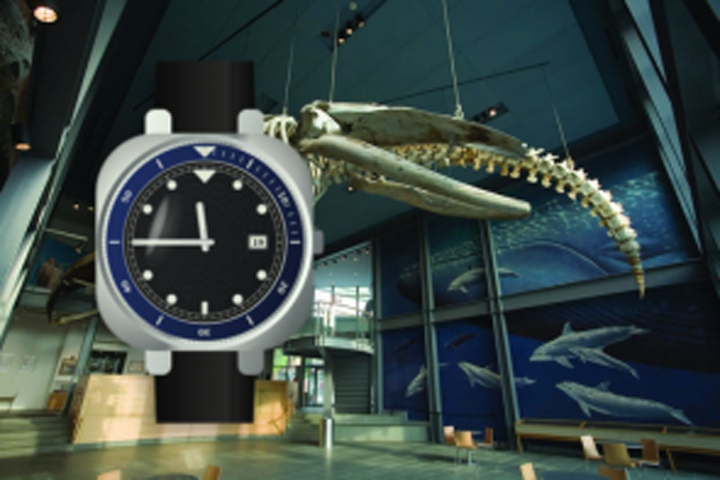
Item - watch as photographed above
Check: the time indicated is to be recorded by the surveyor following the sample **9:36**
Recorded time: **11:45**
